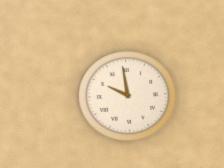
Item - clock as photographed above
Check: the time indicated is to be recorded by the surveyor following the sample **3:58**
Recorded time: **9:59**
